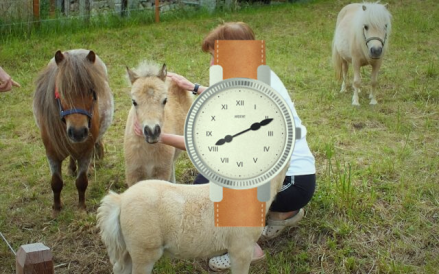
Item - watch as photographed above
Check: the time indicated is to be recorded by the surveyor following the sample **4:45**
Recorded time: **8:11**
